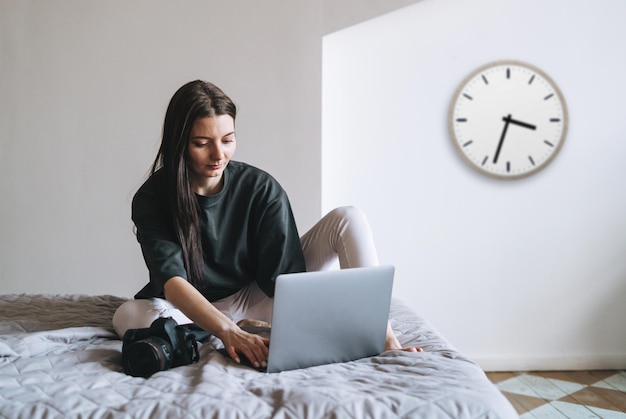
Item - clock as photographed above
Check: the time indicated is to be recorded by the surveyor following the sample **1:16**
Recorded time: **3:33**
